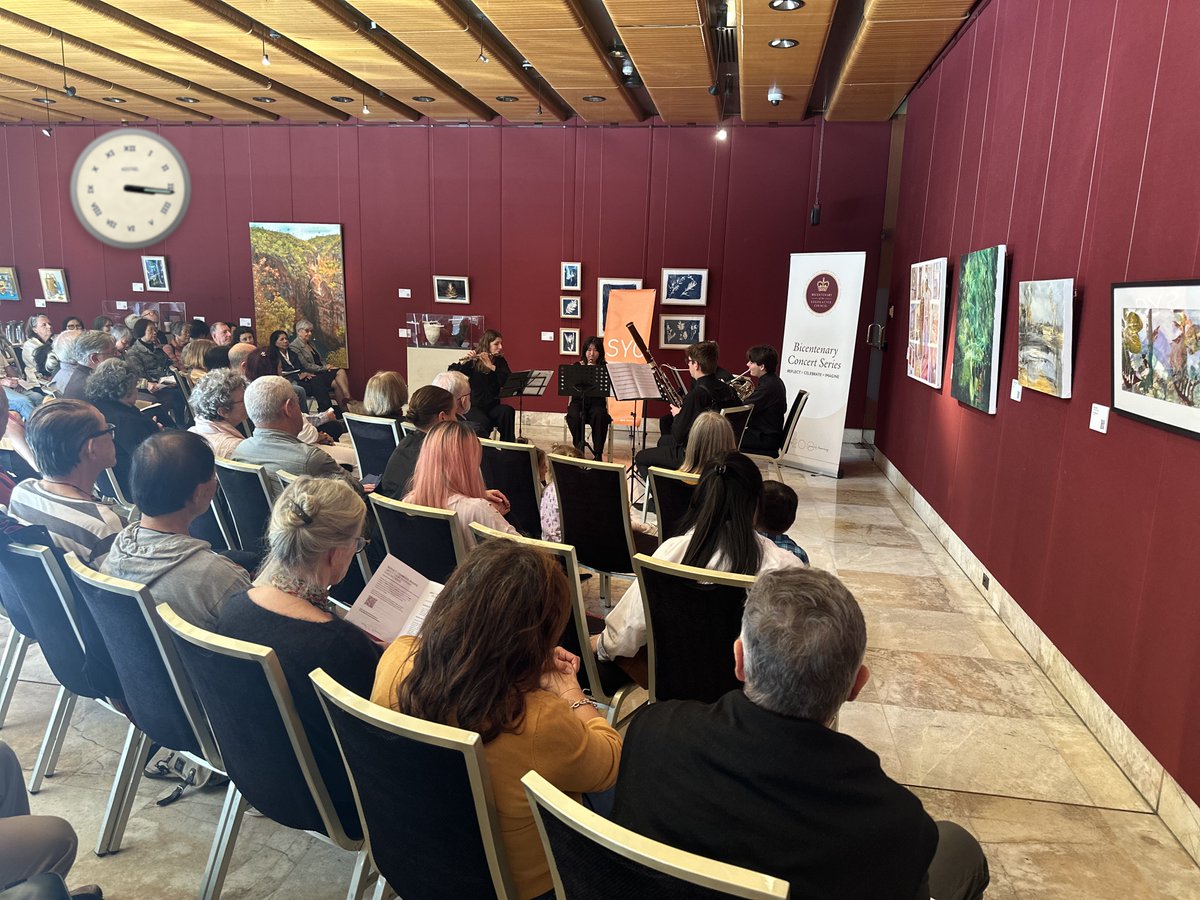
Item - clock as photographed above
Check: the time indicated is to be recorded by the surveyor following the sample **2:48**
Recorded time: **3:16**
